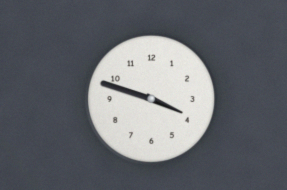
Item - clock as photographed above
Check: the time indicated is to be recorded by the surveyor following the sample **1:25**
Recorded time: **3:48**
